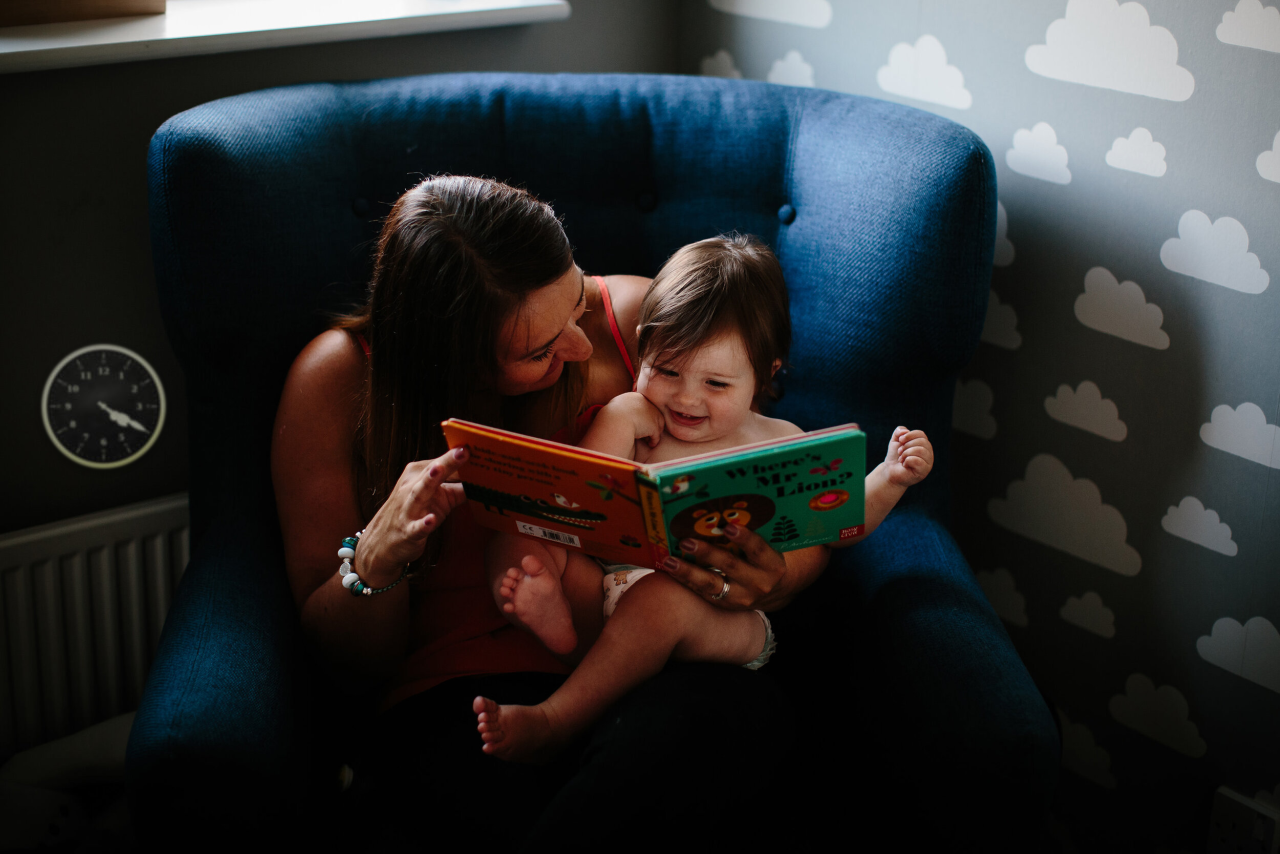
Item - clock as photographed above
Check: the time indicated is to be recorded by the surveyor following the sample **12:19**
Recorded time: **4:20**
